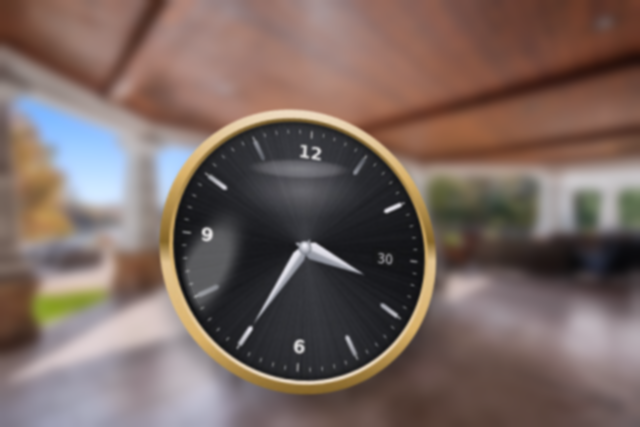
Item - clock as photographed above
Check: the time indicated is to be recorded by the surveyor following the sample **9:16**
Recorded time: **3:35**
